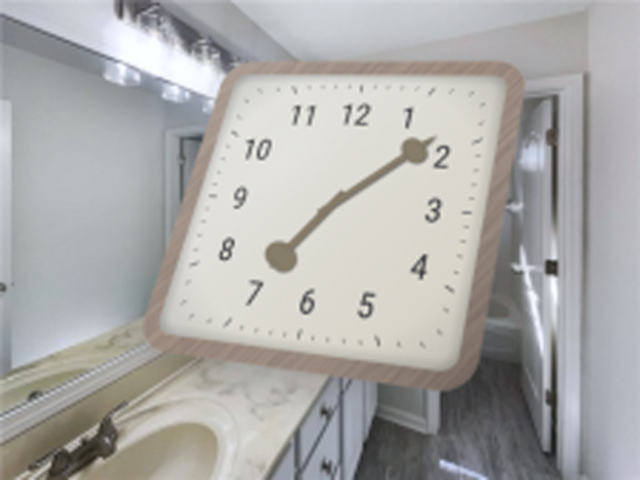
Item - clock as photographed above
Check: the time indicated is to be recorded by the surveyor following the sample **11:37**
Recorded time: **7:08**
